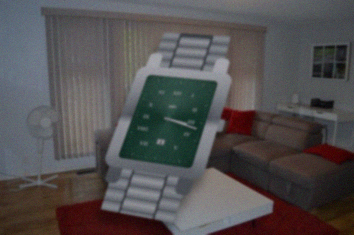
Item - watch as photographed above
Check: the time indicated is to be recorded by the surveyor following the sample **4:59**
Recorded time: **3:17**
